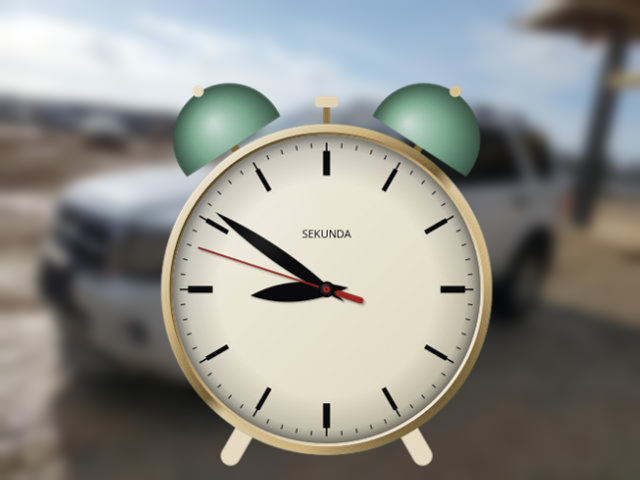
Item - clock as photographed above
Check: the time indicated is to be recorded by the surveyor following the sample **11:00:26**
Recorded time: **8:50:48**
